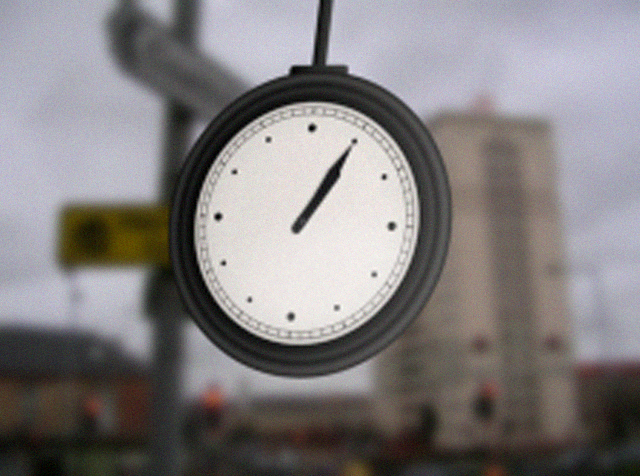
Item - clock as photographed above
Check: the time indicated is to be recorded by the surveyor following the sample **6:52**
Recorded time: **1:05**
